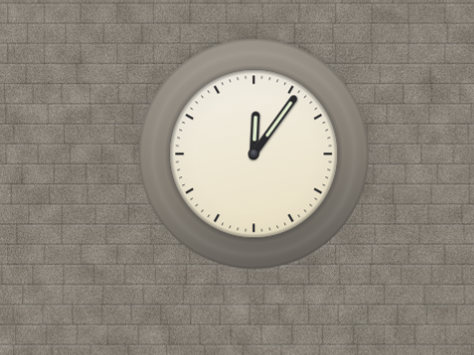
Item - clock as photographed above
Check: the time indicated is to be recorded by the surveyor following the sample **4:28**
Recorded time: **12:06**
